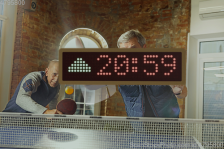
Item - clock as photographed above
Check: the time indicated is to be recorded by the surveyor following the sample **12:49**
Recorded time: **20:59**
